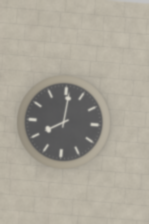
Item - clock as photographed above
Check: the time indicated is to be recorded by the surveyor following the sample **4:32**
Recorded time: **8:01**
